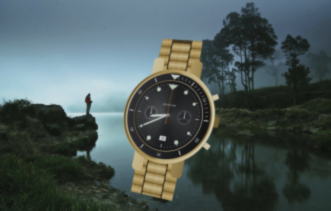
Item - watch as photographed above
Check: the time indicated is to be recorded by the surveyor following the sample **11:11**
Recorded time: **8:40**
